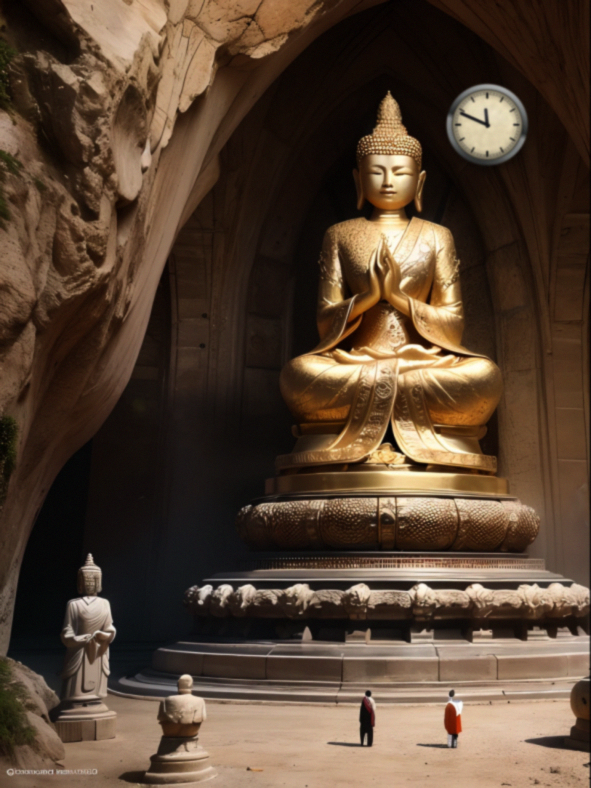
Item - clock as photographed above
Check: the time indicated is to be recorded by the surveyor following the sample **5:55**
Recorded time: **11:49**
